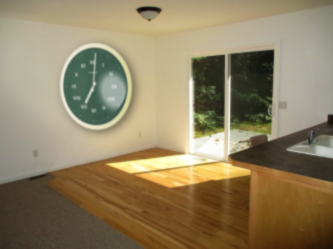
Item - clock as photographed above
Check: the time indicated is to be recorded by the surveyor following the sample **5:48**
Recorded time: **7:01**
